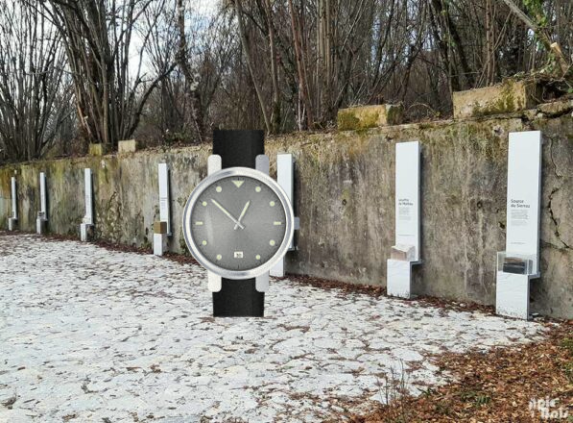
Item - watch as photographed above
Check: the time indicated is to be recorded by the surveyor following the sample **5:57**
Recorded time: **12:52**
